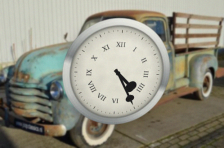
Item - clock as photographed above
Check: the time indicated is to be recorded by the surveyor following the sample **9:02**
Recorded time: **4:25**
